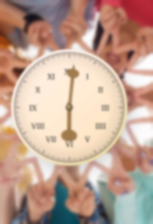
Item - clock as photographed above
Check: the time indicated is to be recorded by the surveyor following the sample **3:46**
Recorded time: **6:01**
